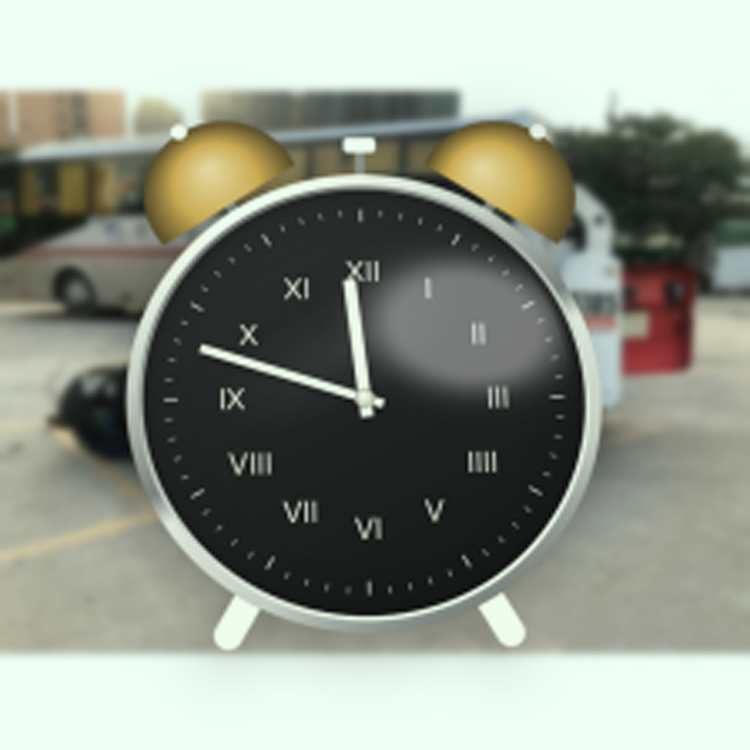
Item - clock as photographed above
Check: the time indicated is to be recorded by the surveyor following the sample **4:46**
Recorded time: **11:48**
